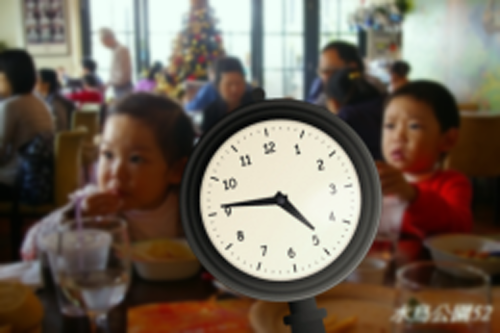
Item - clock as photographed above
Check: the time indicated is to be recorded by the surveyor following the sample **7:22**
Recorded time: **4:46**
